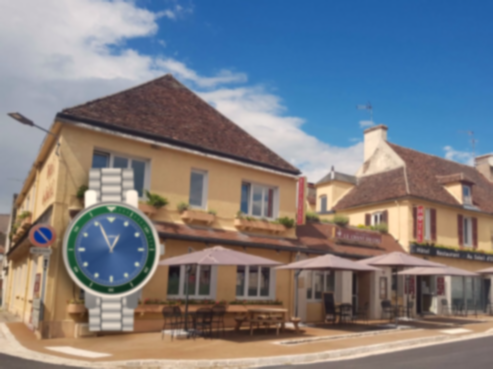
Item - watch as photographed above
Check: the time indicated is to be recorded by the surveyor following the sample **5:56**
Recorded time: **12:56**
